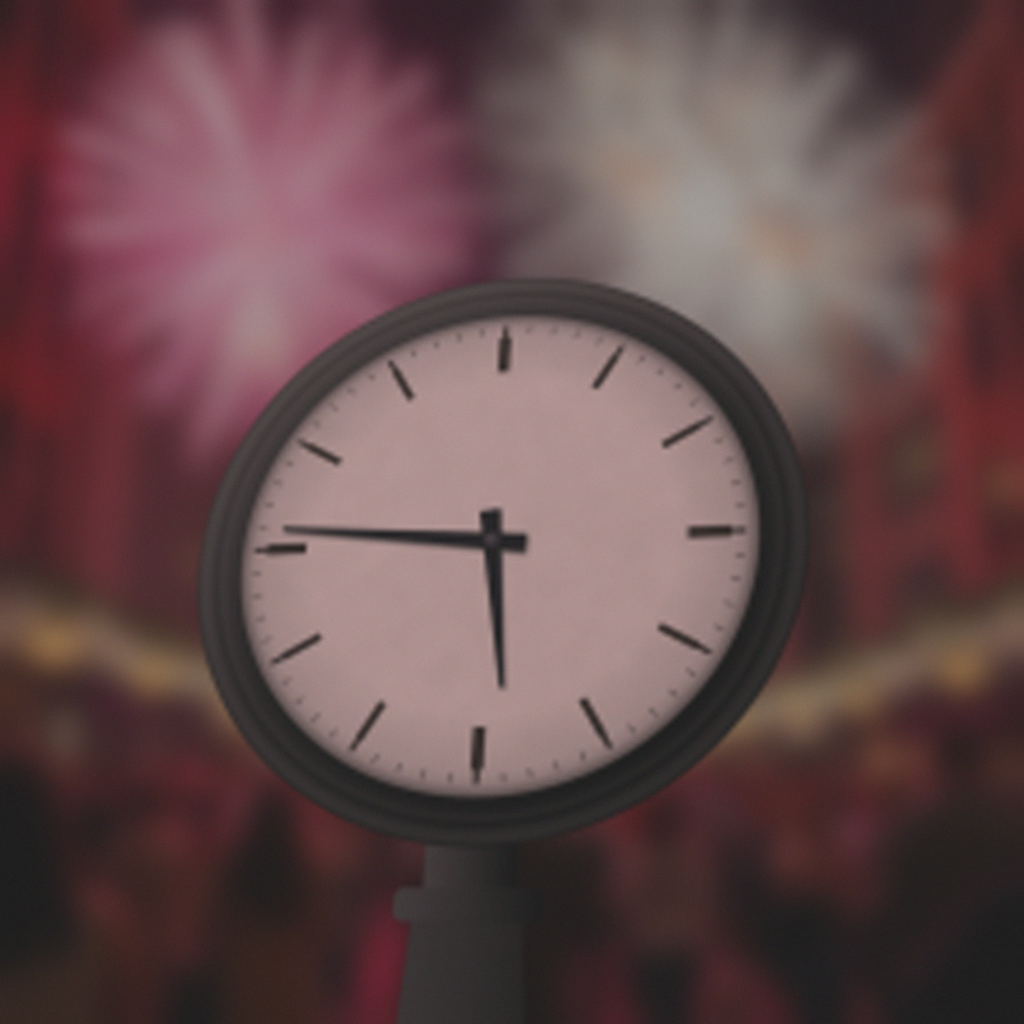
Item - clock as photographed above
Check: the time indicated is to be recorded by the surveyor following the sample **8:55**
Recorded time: **5:46**
